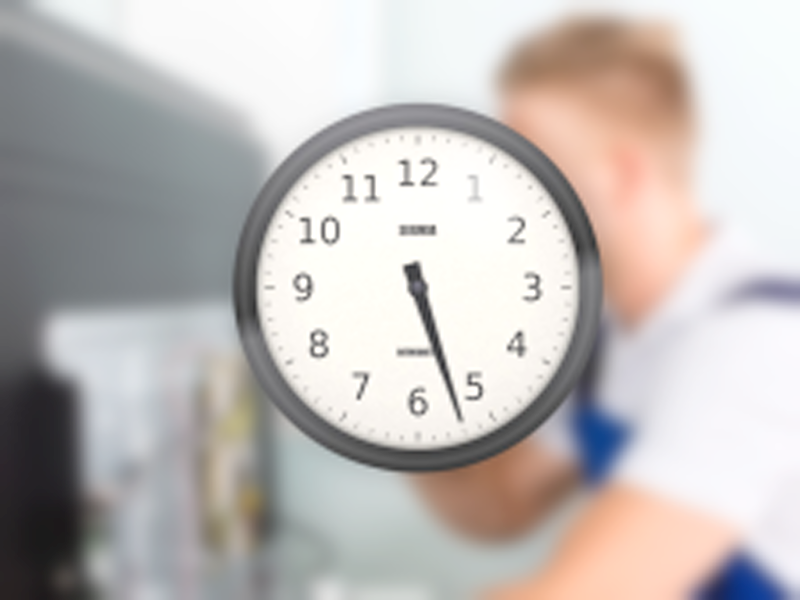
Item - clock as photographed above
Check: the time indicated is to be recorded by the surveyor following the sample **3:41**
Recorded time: **5:27**
